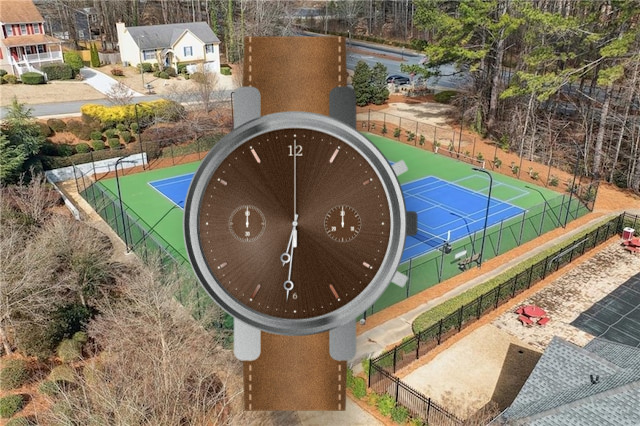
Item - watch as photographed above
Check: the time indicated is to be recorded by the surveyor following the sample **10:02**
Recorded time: **6:31**
